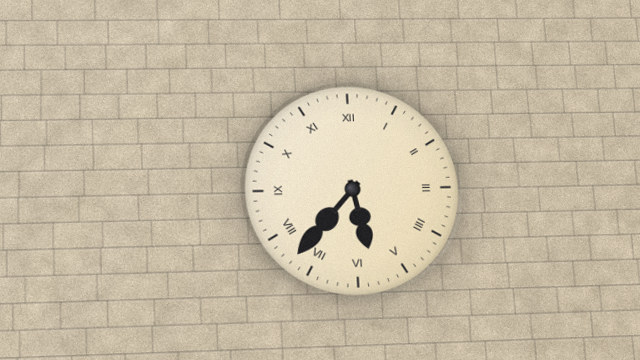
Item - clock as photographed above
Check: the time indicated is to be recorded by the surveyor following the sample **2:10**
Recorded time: **5:37**
